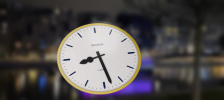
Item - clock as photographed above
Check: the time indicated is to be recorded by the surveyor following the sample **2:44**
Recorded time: **8:28**
